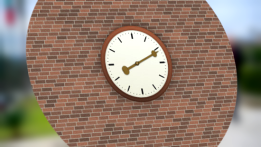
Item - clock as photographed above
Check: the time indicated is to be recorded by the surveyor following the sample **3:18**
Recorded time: **8:11**
